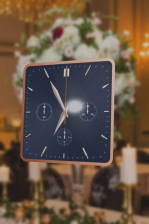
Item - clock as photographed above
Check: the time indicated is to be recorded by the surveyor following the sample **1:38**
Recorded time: **6:55**
